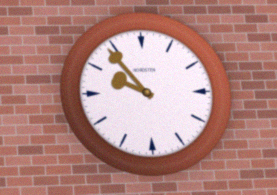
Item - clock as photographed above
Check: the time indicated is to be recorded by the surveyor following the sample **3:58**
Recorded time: **9:54**
